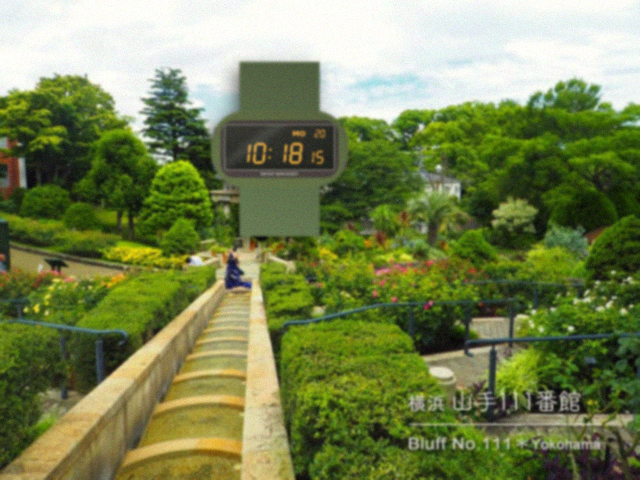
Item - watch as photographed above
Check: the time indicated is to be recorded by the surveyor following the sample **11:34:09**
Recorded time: **10:18:15**
